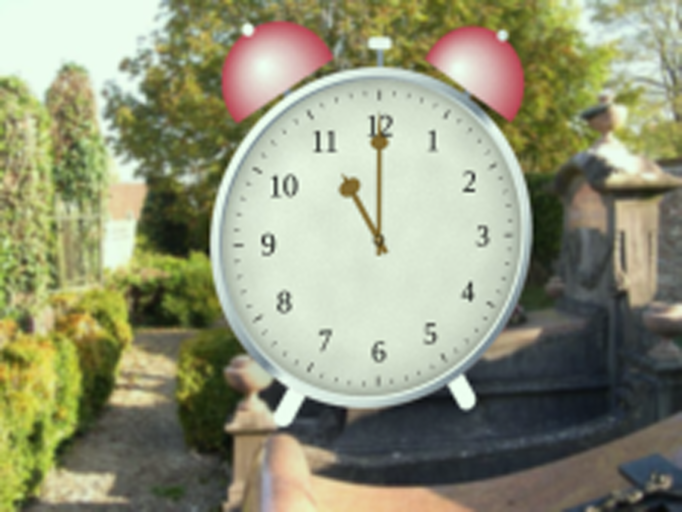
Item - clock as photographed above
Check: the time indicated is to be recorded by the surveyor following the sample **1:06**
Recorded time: **11:00**
